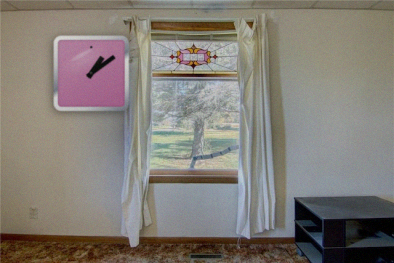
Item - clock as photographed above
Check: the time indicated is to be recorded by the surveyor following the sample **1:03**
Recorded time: **1:09**
